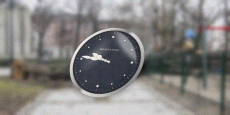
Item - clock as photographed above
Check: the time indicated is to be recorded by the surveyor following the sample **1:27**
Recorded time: **9:46**
